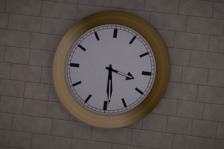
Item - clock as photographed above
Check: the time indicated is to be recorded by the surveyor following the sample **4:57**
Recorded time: **3:29**
